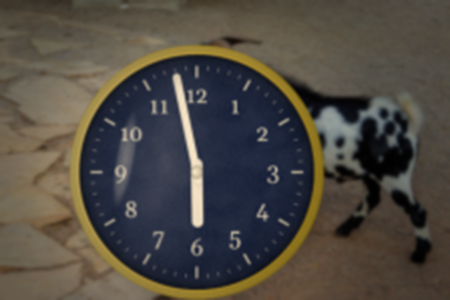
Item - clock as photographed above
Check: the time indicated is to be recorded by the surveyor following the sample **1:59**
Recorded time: **5:58**
